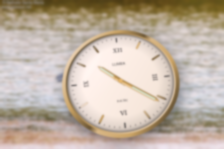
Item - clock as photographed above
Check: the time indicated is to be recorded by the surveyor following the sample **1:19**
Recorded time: **10:21**
